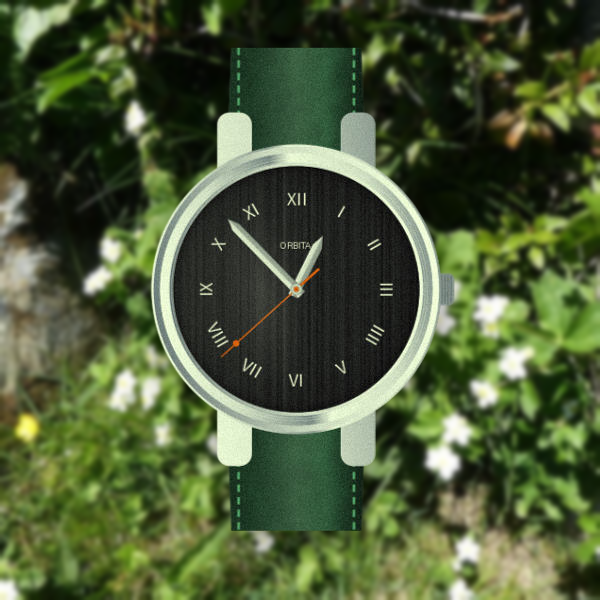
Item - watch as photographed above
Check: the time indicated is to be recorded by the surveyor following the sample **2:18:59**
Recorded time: **12:52:38**
